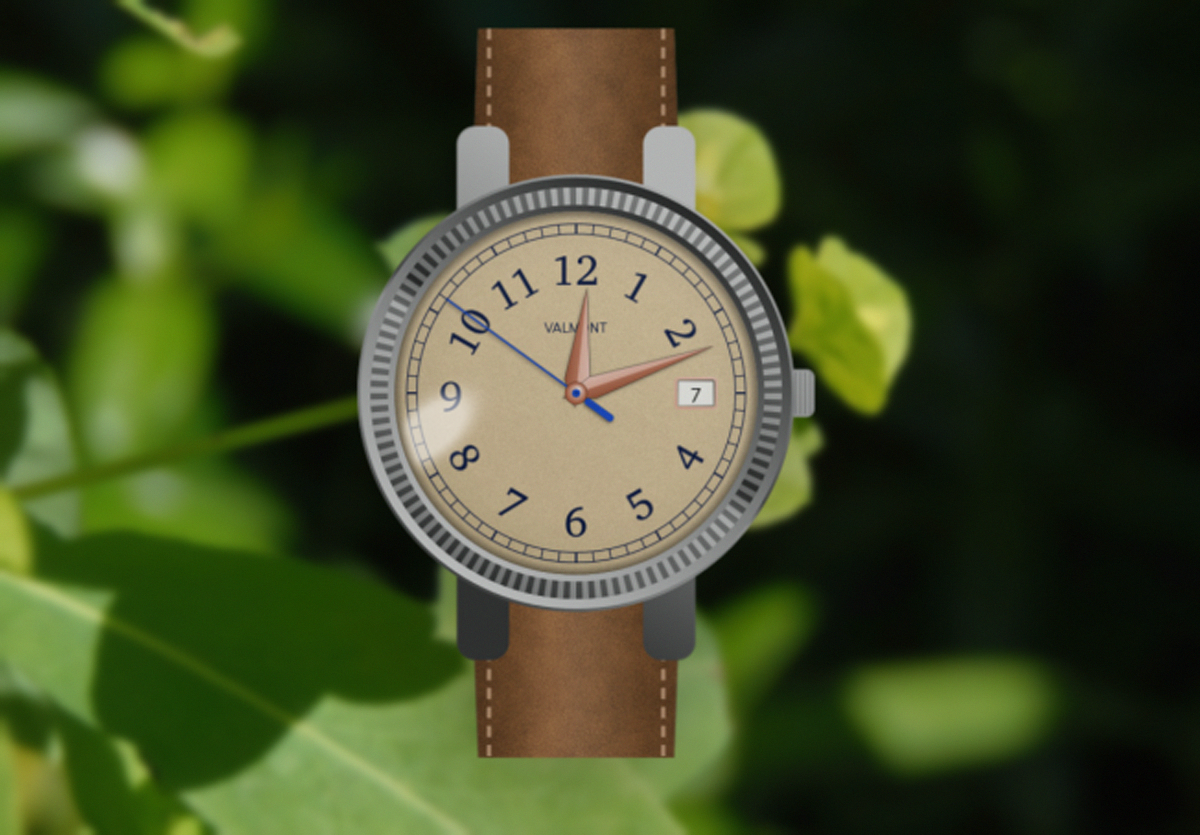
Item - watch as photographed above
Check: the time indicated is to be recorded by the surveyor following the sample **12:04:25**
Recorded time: **12:11:51**
